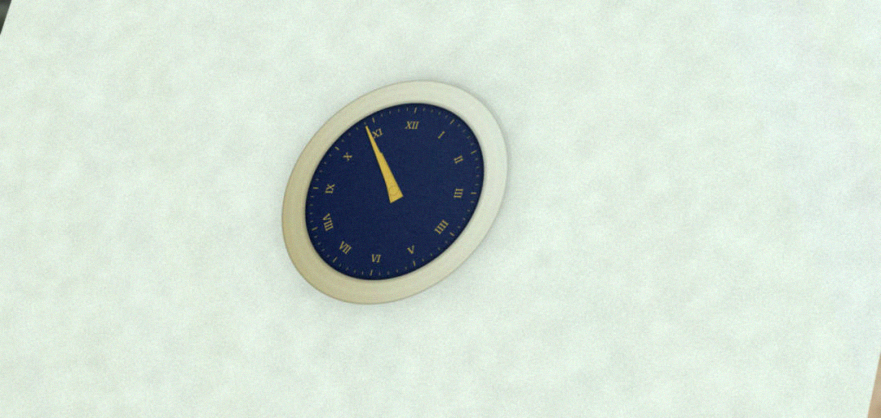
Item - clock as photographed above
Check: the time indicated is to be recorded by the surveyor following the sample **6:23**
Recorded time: **10:54**
